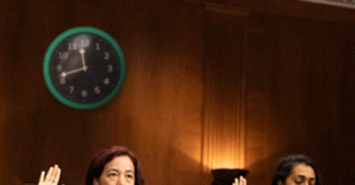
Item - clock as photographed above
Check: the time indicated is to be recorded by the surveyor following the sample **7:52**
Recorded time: **11:42**
